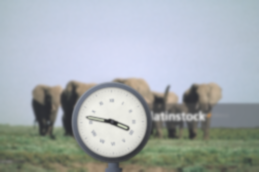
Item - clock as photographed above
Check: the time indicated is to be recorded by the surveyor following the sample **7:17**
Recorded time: **3:47**
